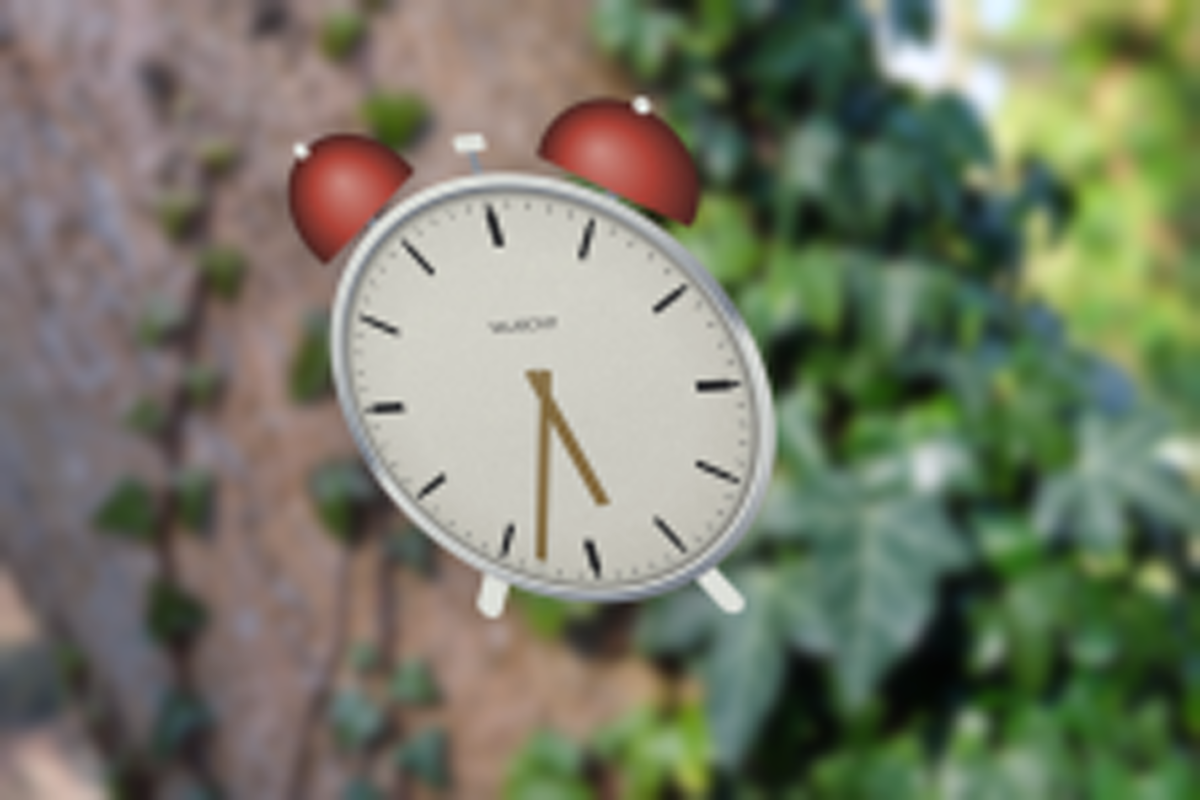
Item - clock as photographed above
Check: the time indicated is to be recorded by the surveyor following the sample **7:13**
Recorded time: **5:33**
